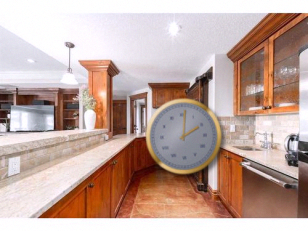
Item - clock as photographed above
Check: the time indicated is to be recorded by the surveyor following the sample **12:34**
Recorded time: **2:01**
